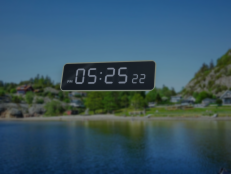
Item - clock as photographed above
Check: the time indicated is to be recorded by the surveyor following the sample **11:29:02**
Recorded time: **5:25:22**
